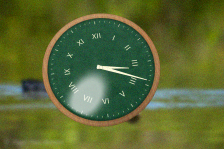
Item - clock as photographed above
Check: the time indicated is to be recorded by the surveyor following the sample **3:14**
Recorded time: **3:19**
